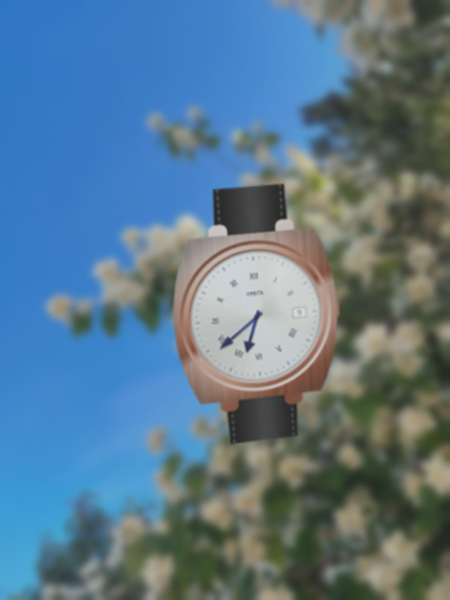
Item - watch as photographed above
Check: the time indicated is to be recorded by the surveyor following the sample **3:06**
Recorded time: **6:39**
